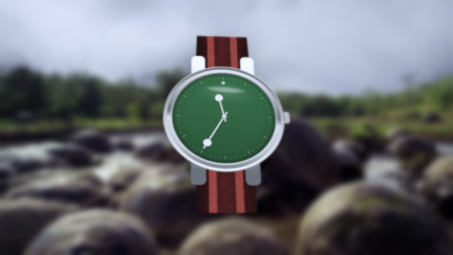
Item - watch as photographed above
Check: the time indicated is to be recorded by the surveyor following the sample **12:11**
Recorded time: **11:35**
